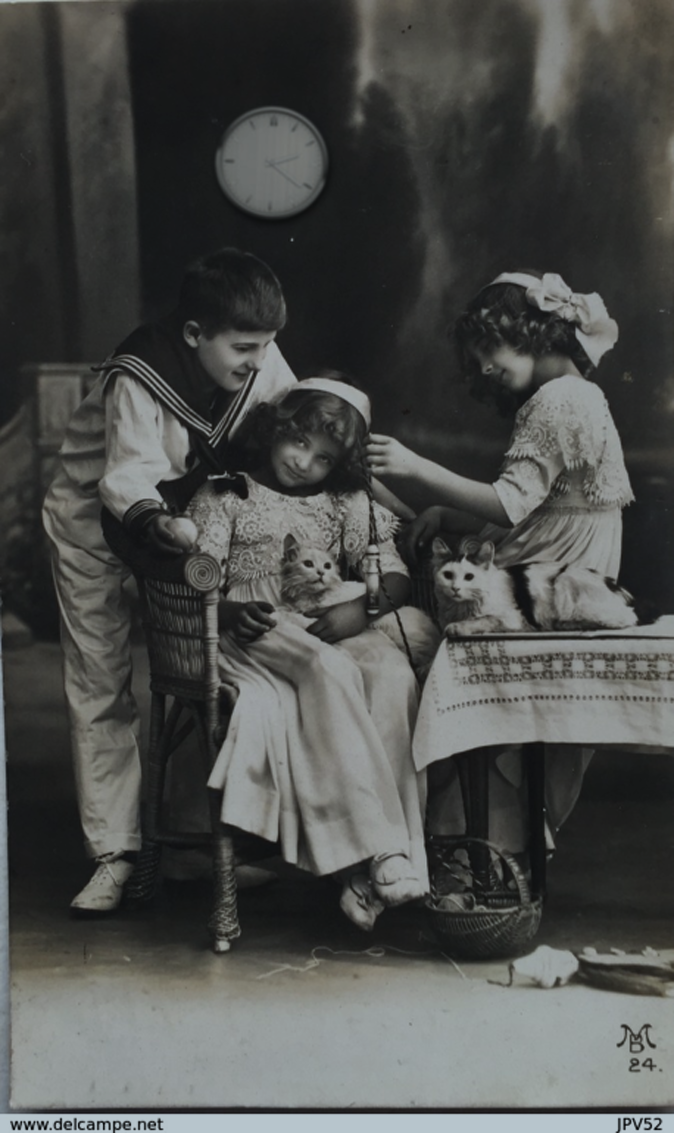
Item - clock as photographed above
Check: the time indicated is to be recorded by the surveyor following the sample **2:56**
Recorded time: **2:21**
